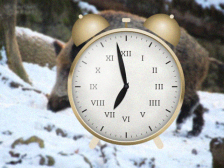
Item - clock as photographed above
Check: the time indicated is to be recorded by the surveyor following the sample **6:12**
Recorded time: **6:58**
